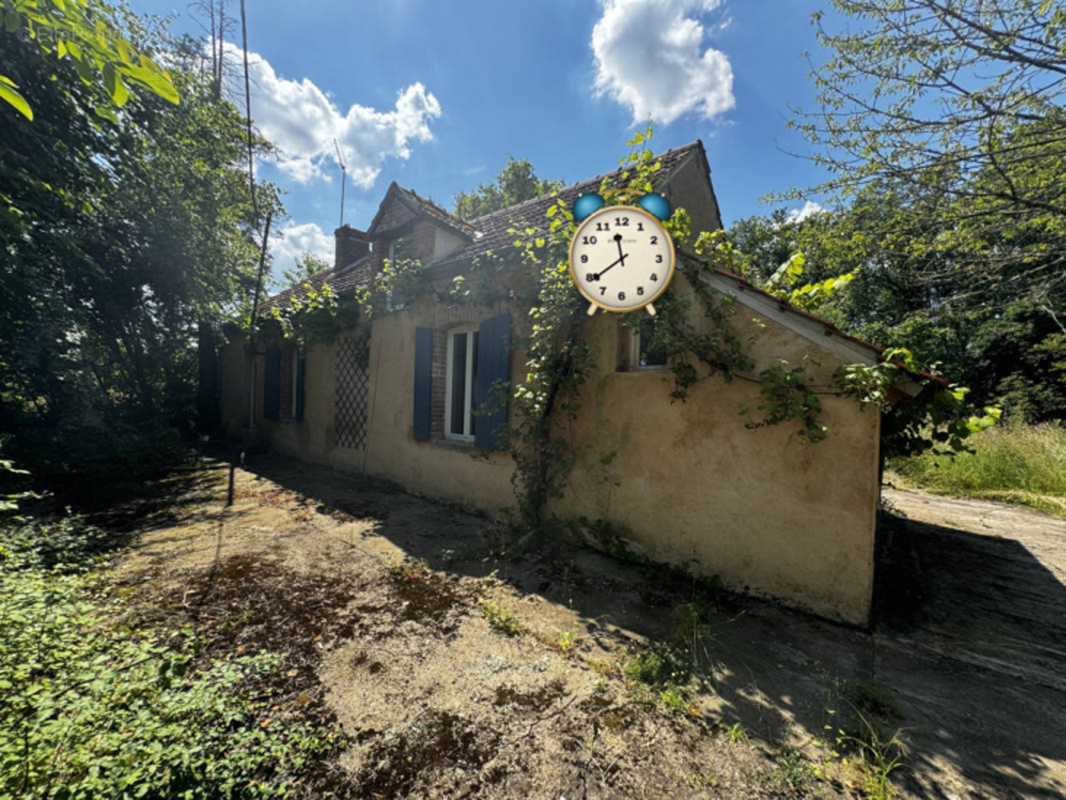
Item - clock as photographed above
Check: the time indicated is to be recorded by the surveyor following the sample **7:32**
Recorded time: **11:39**
